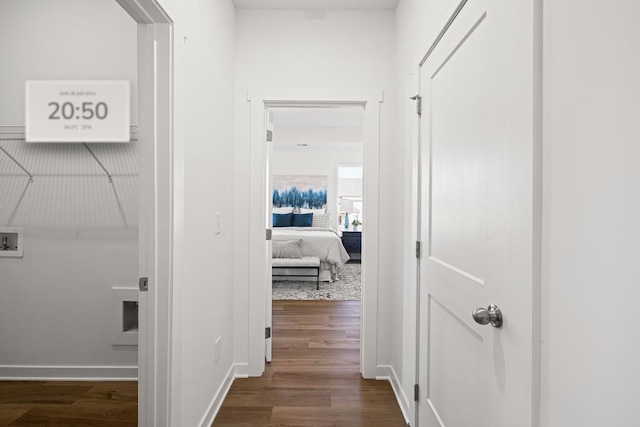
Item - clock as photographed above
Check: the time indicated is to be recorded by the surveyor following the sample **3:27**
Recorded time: **20:50**
